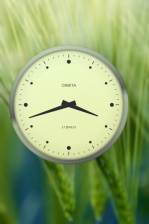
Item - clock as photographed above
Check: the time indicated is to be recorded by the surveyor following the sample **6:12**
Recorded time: **3:42**
